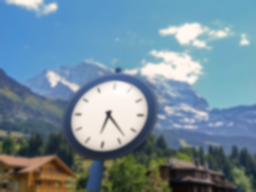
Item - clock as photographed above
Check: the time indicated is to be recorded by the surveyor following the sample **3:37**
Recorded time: **6:23**
